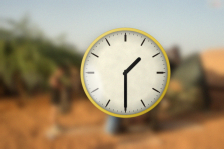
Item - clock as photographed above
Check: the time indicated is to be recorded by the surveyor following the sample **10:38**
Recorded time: **1:30**
